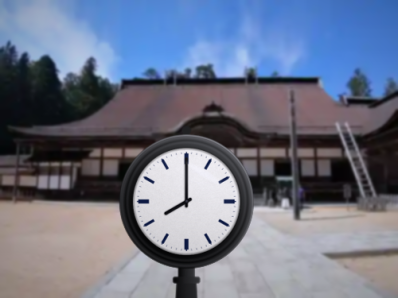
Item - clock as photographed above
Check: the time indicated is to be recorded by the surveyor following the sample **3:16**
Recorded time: **8:00**
